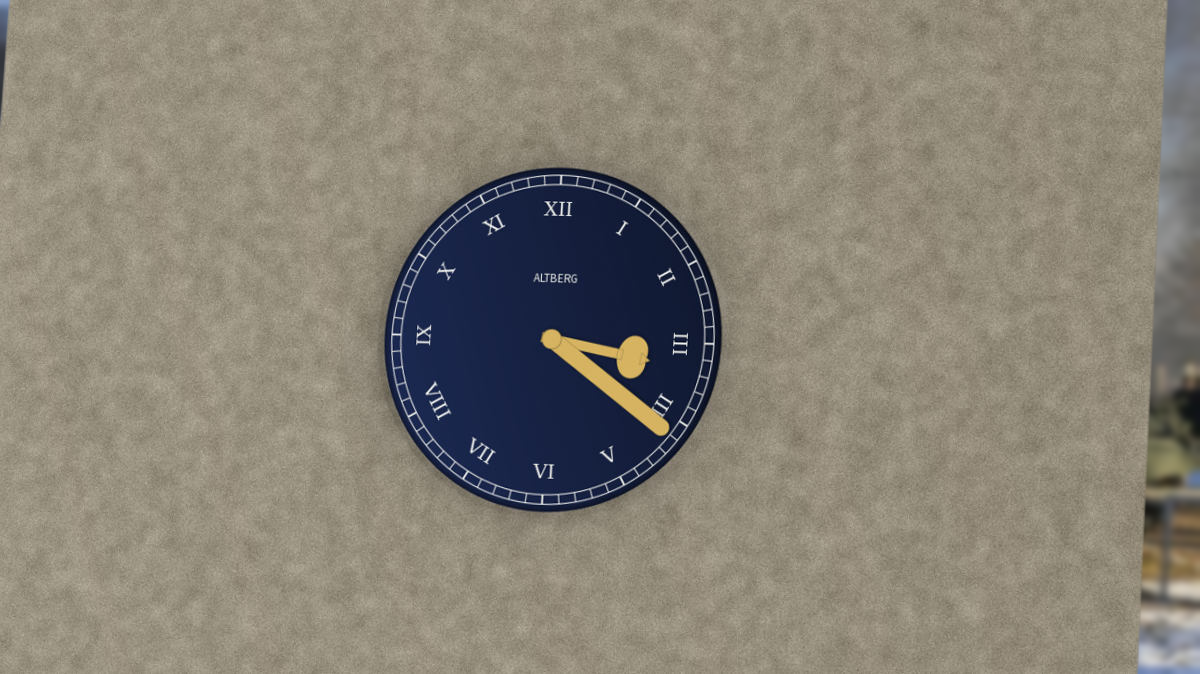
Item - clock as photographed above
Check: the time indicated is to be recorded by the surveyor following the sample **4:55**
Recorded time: **3:21**
